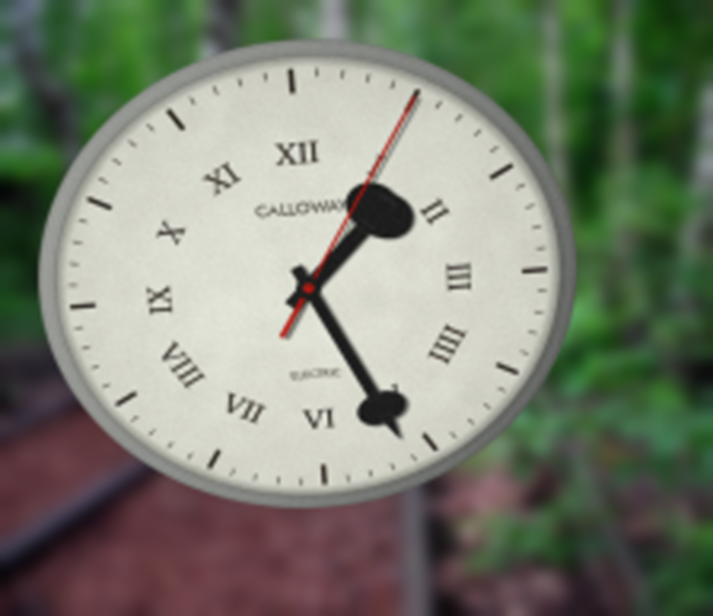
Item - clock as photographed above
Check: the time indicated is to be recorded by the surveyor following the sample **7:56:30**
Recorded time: **1:26:05**
